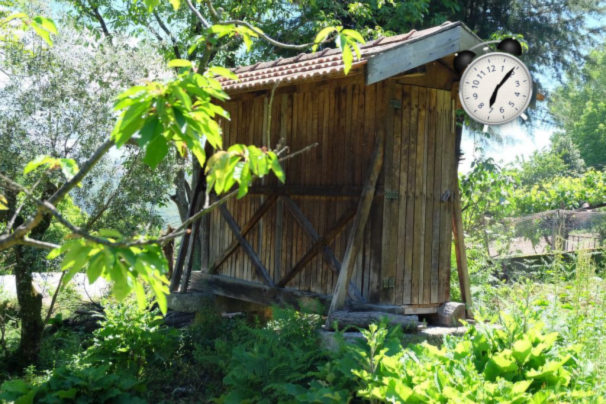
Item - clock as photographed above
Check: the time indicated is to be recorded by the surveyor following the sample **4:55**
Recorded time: **7:09**
